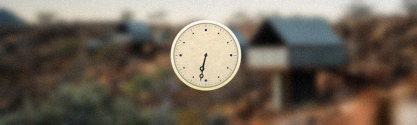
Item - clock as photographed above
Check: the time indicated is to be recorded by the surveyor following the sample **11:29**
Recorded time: **6:32**
